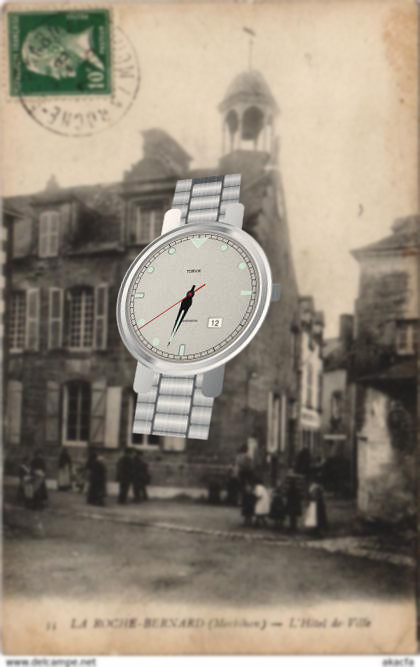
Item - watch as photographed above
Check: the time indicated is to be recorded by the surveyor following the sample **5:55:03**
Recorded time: **6:32:39**
